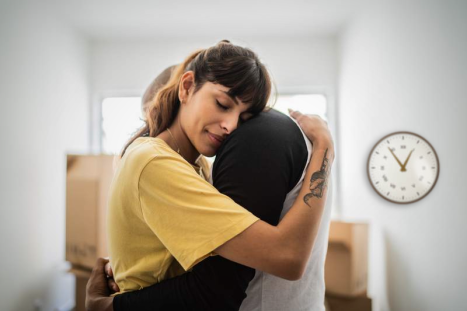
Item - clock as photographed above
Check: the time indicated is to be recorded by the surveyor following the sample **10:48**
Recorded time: **12:54**
